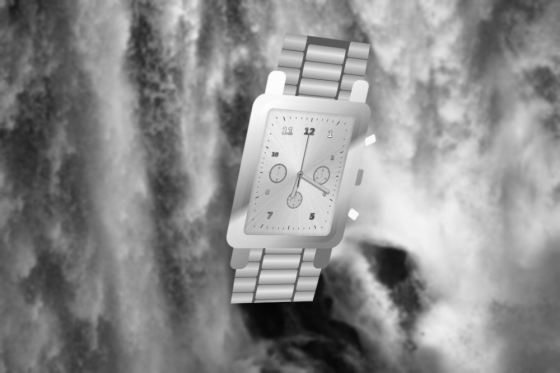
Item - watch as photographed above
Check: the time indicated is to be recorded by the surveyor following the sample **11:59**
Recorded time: **6:19**
